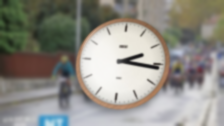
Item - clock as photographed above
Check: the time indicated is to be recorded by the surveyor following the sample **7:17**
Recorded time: **2:16**
